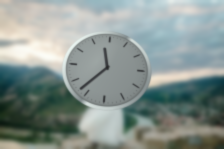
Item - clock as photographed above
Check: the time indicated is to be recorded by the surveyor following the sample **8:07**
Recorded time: **11:37**
